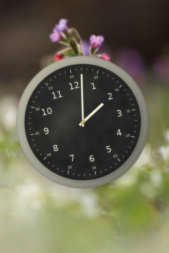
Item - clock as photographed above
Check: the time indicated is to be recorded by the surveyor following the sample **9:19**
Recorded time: **2:02**
